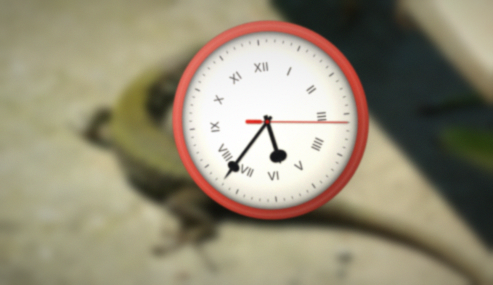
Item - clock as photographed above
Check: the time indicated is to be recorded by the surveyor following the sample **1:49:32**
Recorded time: **5:37:16**
